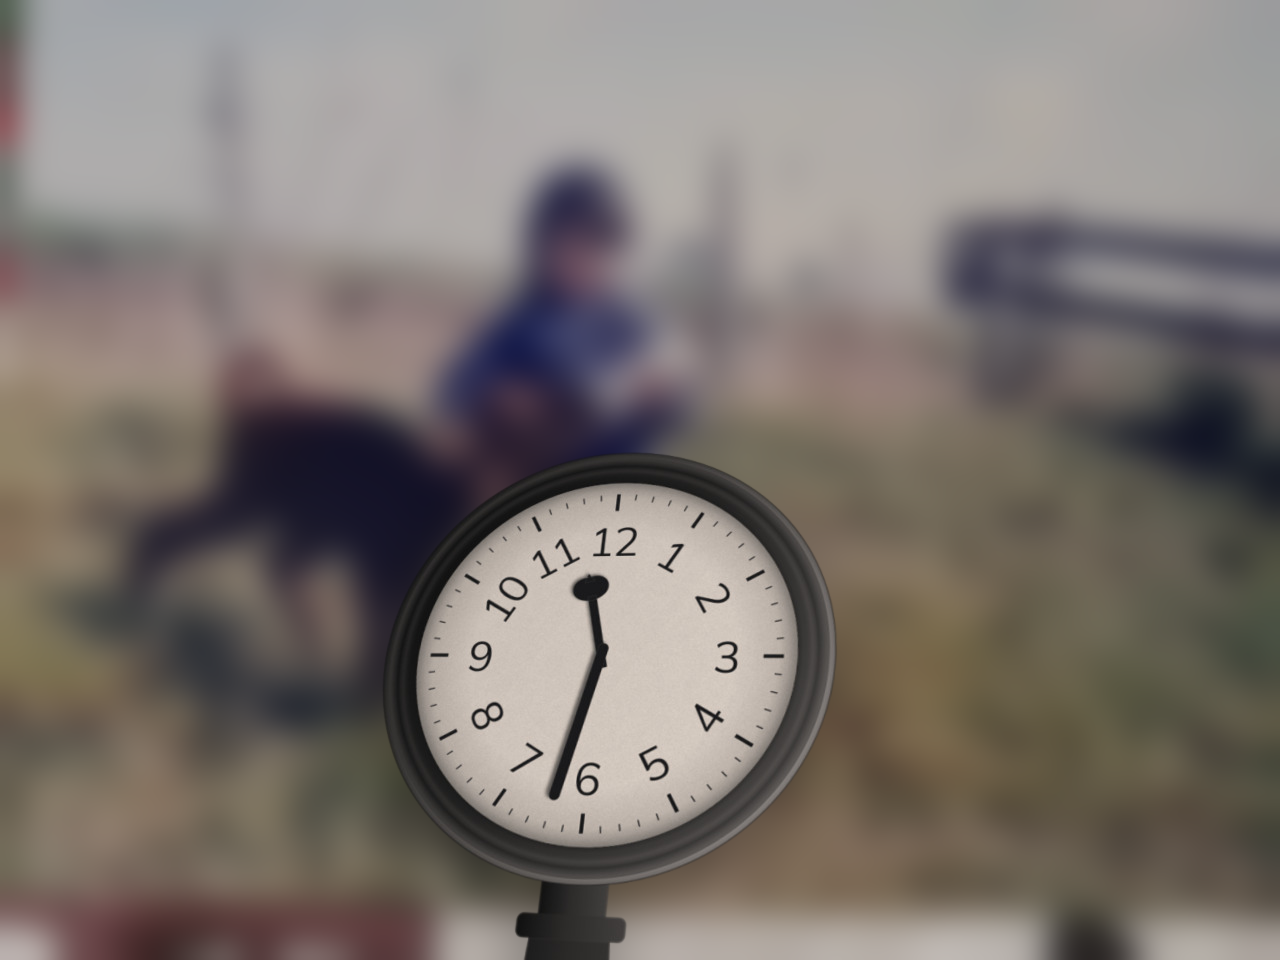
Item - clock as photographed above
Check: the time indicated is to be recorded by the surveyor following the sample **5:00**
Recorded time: **11:32**
